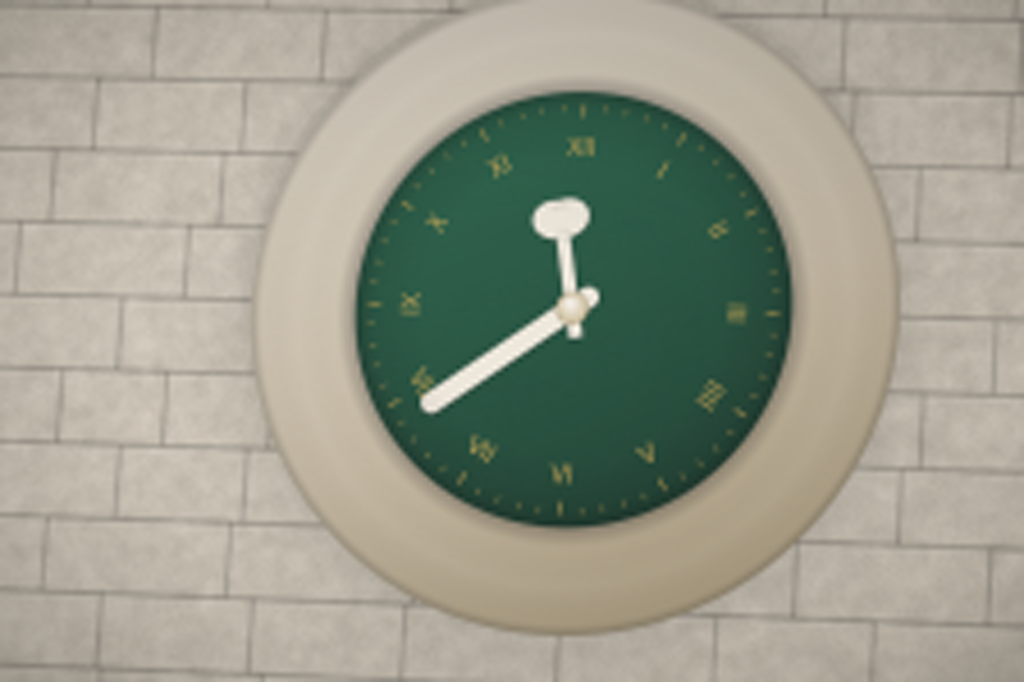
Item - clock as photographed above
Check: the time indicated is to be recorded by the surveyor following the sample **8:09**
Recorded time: **11:39**
